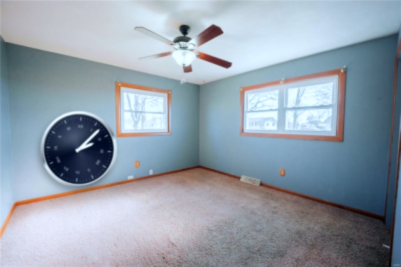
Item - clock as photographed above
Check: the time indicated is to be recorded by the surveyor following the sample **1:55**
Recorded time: **2:07**
